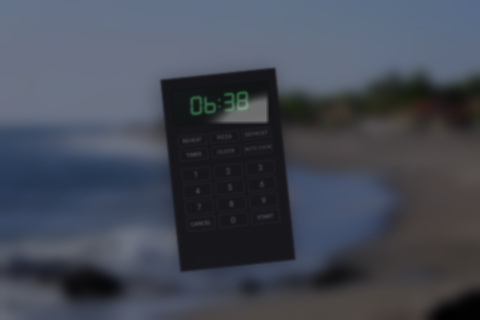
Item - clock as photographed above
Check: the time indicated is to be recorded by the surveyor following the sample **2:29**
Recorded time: **6:38**
